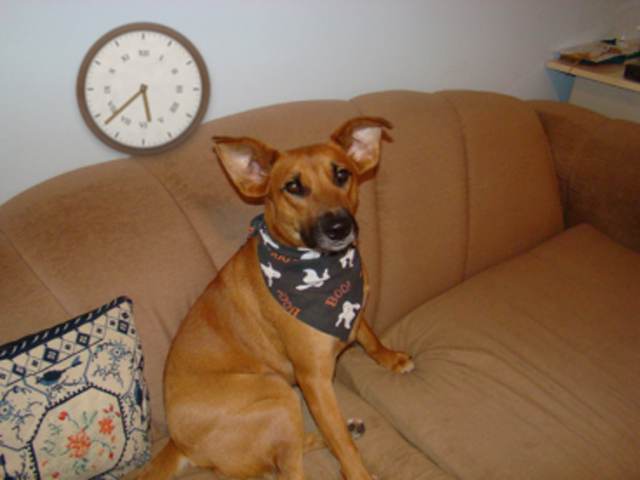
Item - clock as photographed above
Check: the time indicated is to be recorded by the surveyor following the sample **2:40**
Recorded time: **5:38**
